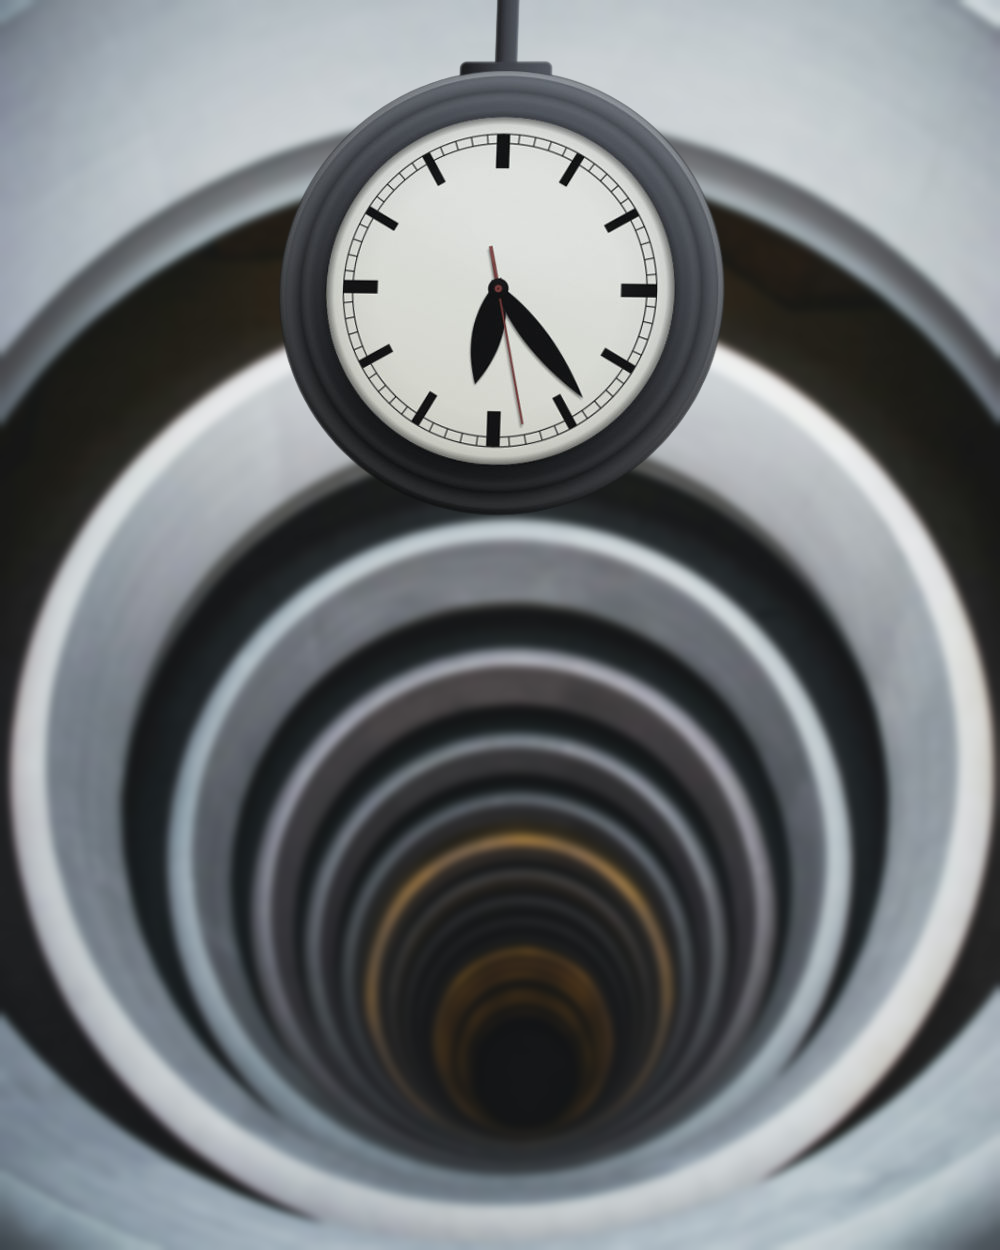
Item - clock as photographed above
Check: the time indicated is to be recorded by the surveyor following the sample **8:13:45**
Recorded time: **6:23:28**
